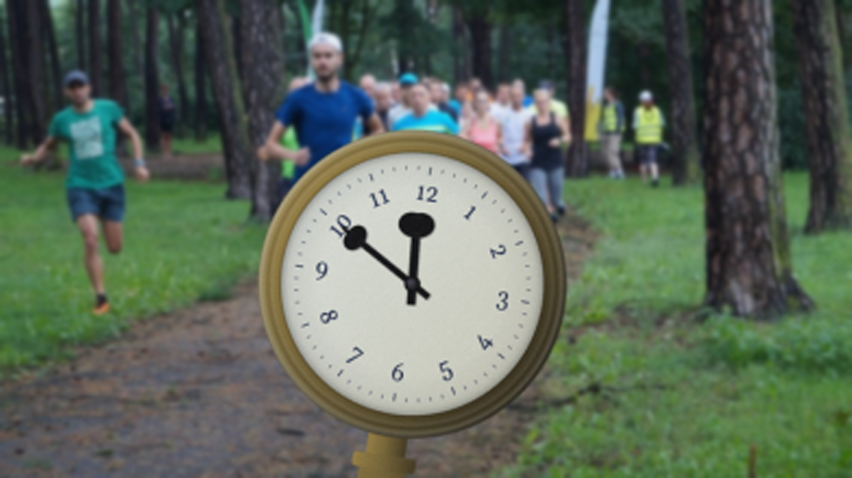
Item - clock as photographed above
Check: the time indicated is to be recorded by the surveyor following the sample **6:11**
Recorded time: **11:50**
